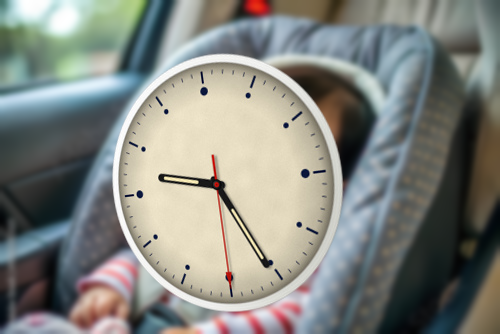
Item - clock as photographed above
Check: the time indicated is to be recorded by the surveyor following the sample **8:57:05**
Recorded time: **9:25:30**
